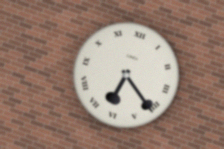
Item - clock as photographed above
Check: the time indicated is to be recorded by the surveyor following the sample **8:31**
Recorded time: **6:21**
